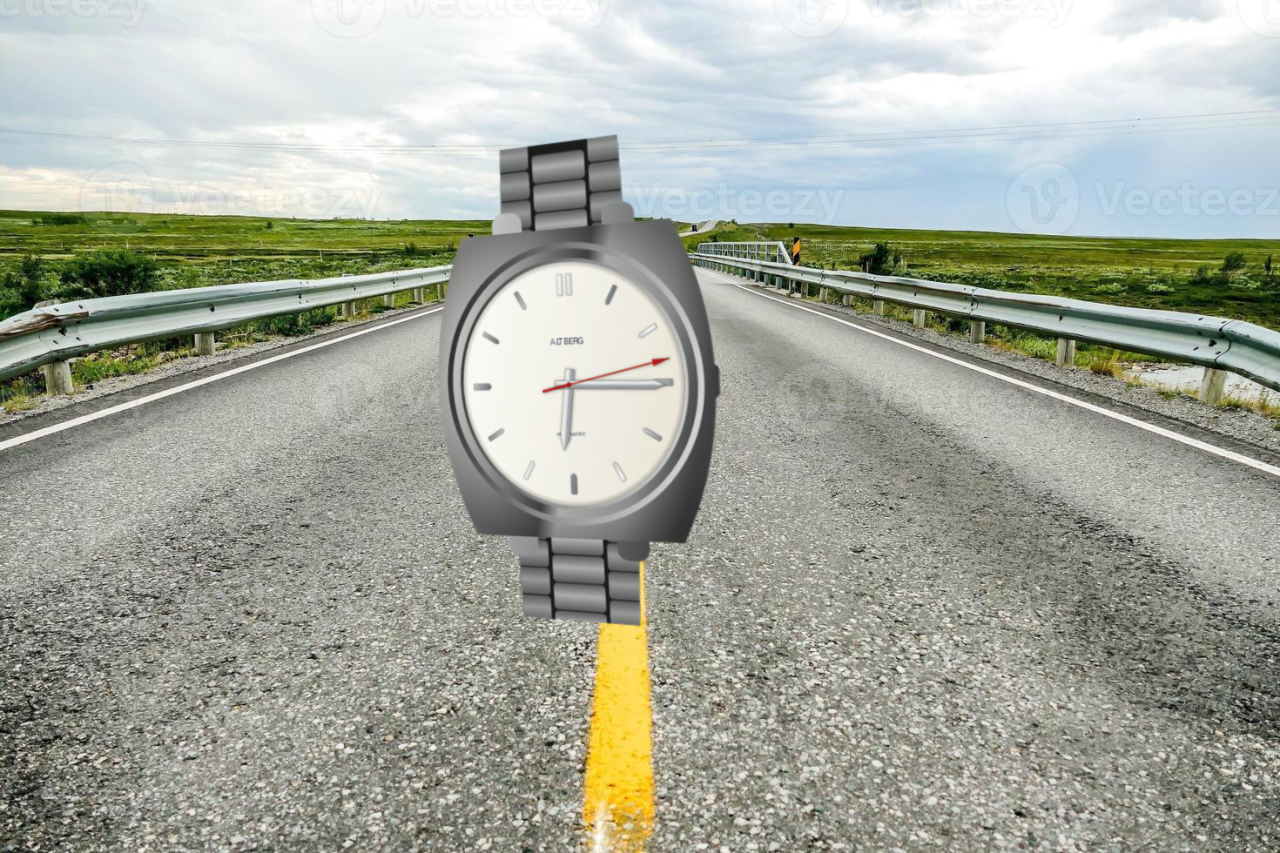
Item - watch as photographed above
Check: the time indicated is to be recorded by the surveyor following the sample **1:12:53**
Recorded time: **6:15:13**
